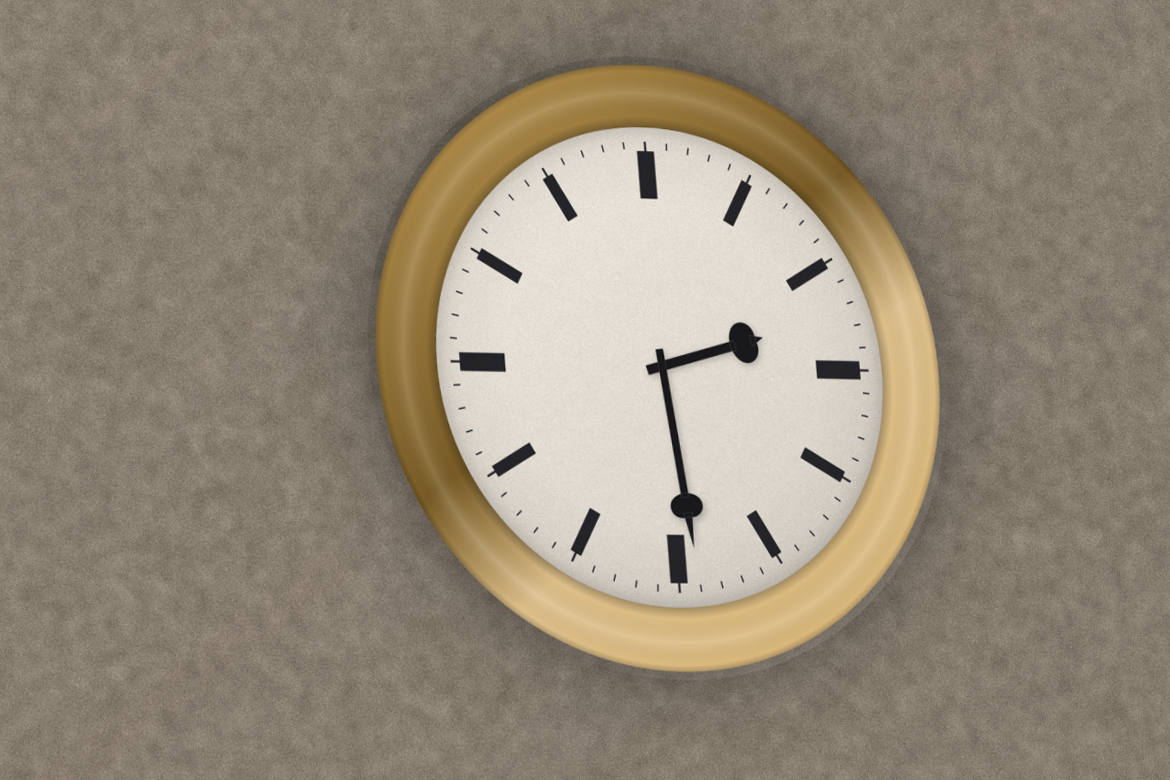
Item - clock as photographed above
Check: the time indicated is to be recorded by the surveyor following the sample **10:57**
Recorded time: **2:29**
